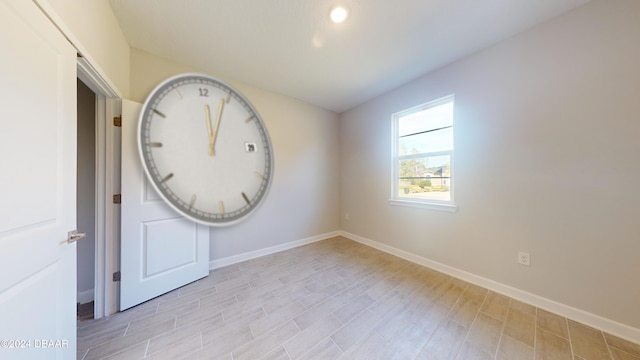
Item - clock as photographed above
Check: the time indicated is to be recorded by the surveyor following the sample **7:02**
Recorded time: **12:04**
